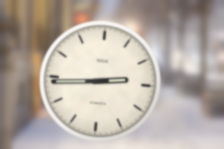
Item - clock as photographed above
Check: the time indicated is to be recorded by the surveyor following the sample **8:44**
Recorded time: **2:44**
